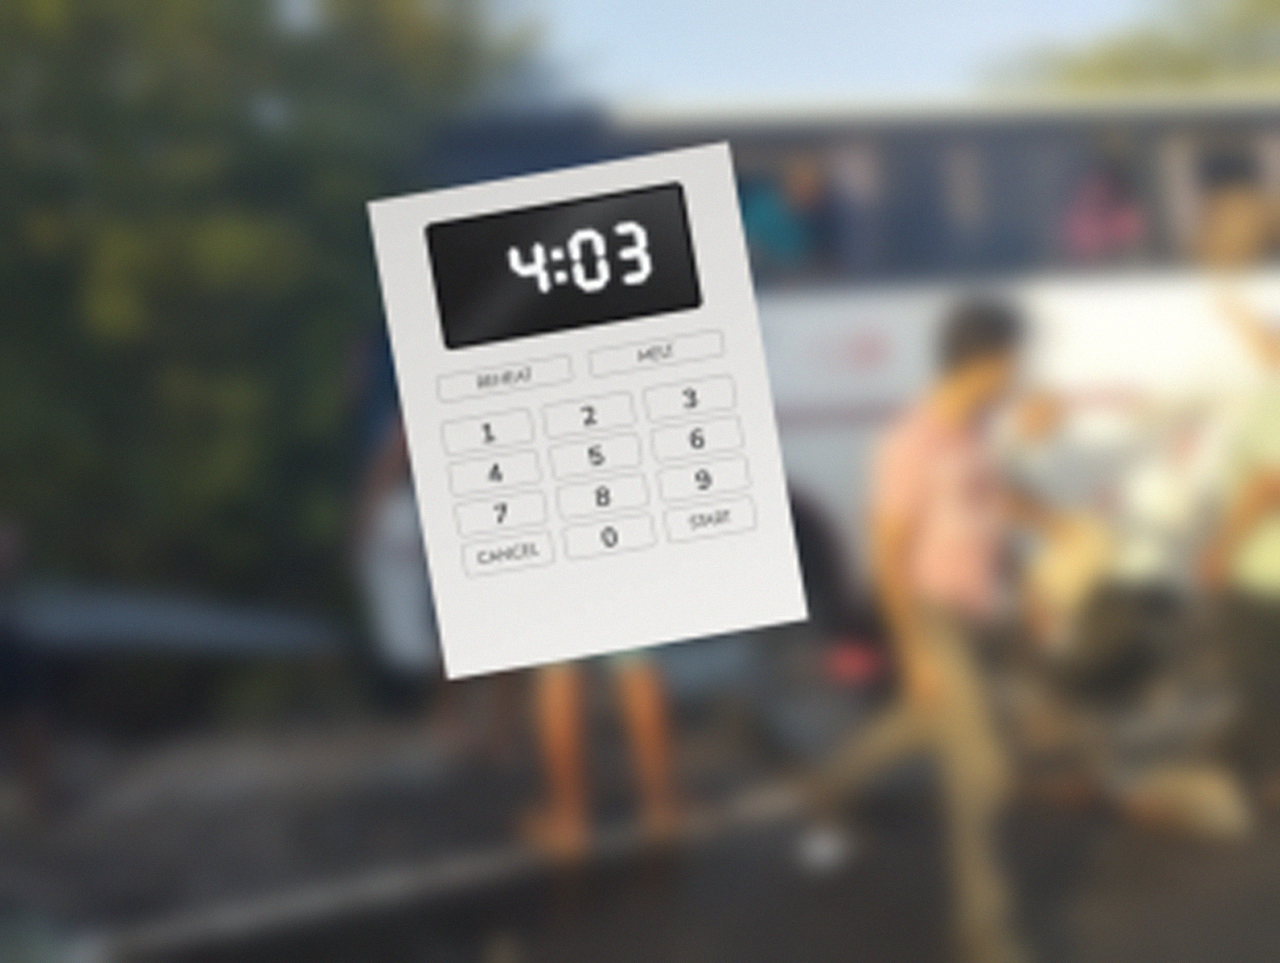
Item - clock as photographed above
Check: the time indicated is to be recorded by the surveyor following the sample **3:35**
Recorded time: **4:03**
